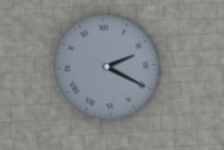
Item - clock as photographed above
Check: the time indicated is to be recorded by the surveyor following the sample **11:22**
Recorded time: **2:20**
